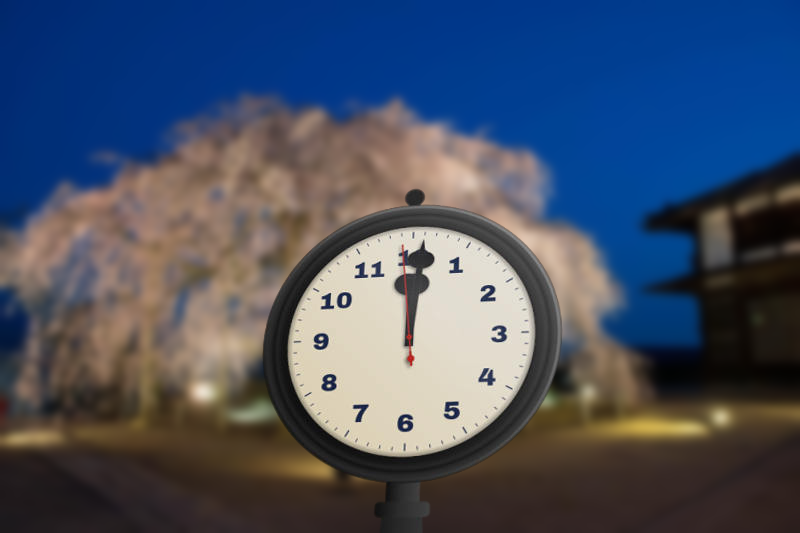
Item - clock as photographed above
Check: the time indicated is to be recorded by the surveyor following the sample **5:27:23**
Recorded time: **12:00:59**
